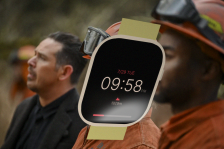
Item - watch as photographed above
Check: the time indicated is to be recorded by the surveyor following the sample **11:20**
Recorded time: **9:58**
